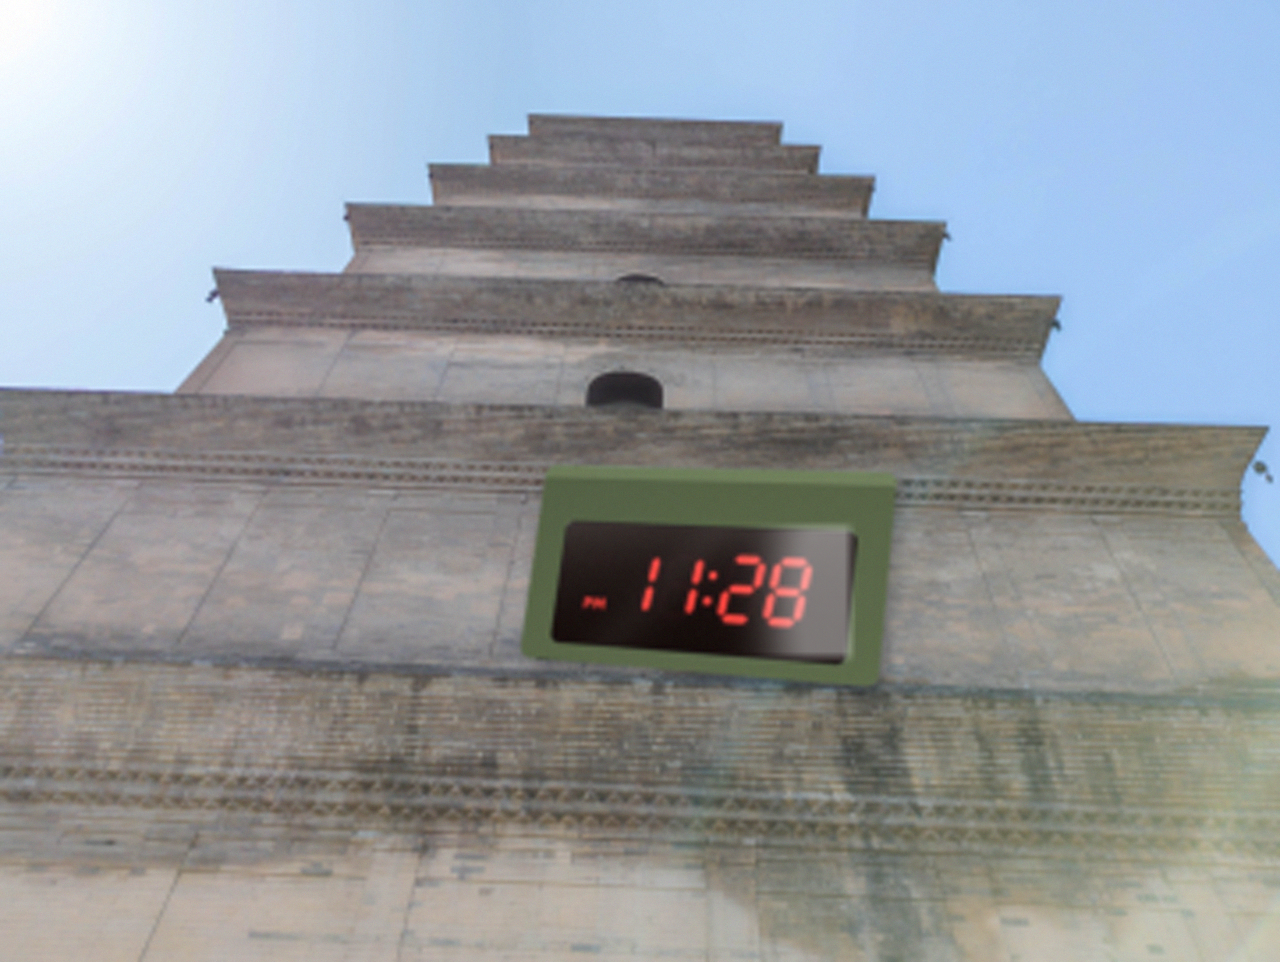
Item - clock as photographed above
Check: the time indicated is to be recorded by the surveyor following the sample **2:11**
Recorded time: **11:28**
